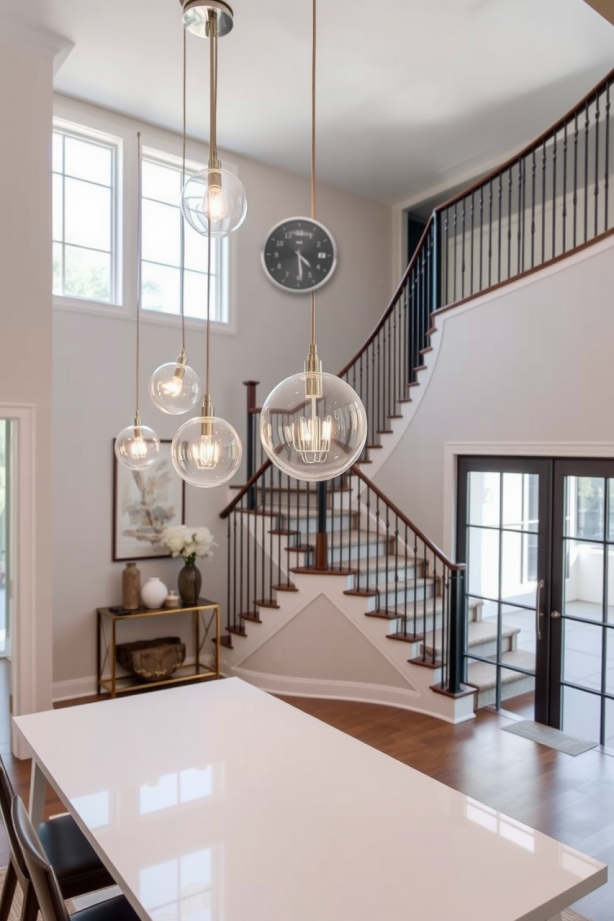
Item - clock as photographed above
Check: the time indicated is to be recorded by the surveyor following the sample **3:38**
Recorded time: **4:29**
